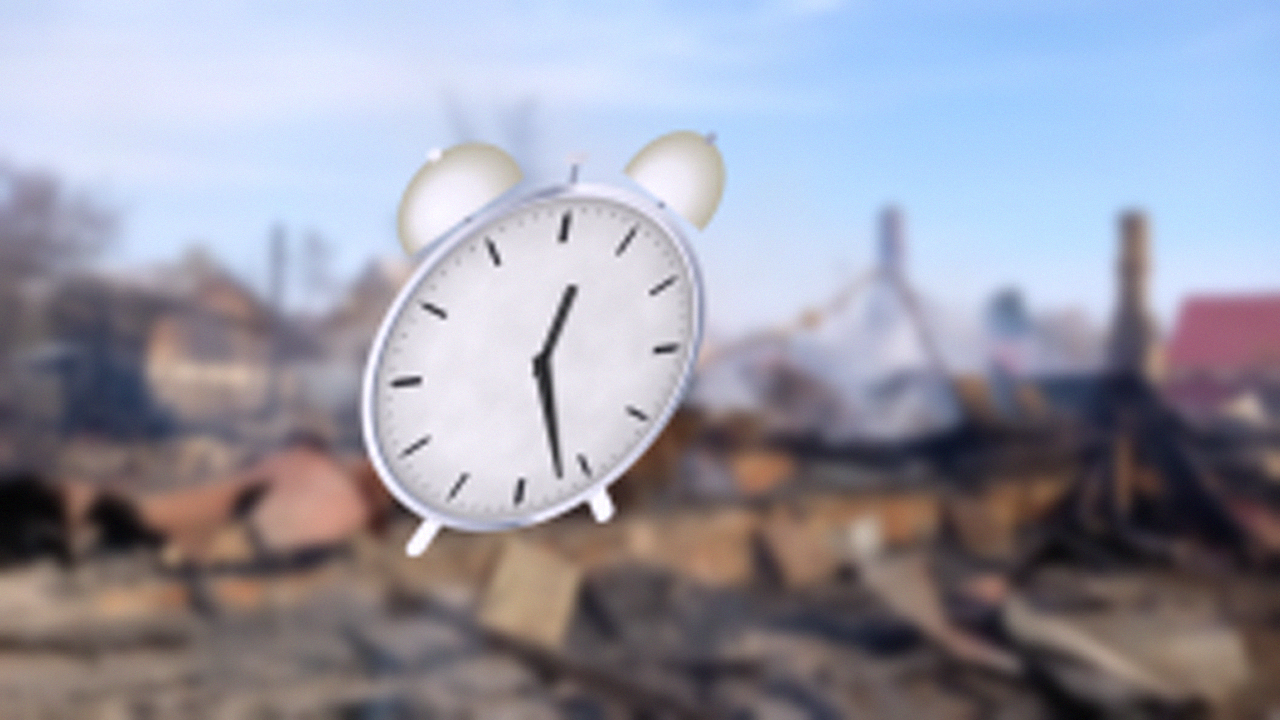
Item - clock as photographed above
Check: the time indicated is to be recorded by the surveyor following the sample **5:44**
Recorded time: **12:27**
